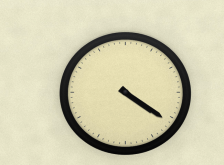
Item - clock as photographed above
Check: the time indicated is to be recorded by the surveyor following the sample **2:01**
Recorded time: **4:21**
